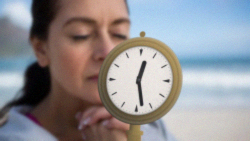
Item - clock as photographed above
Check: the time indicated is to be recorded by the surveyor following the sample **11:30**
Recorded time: **12:28**
